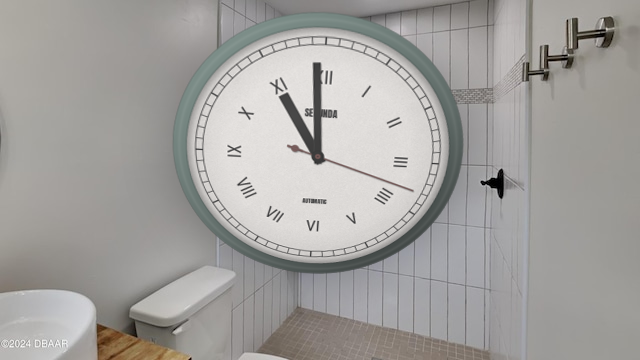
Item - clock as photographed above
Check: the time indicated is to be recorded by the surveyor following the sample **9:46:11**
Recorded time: **10:59:18**
